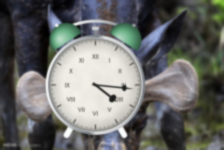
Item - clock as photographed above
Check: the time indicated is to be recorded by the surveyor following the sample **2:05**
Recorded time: **4:16**
